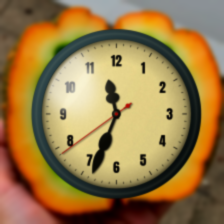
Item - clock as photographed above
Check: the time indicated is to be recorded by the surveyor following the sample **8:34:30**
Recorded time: **11:33:39**
